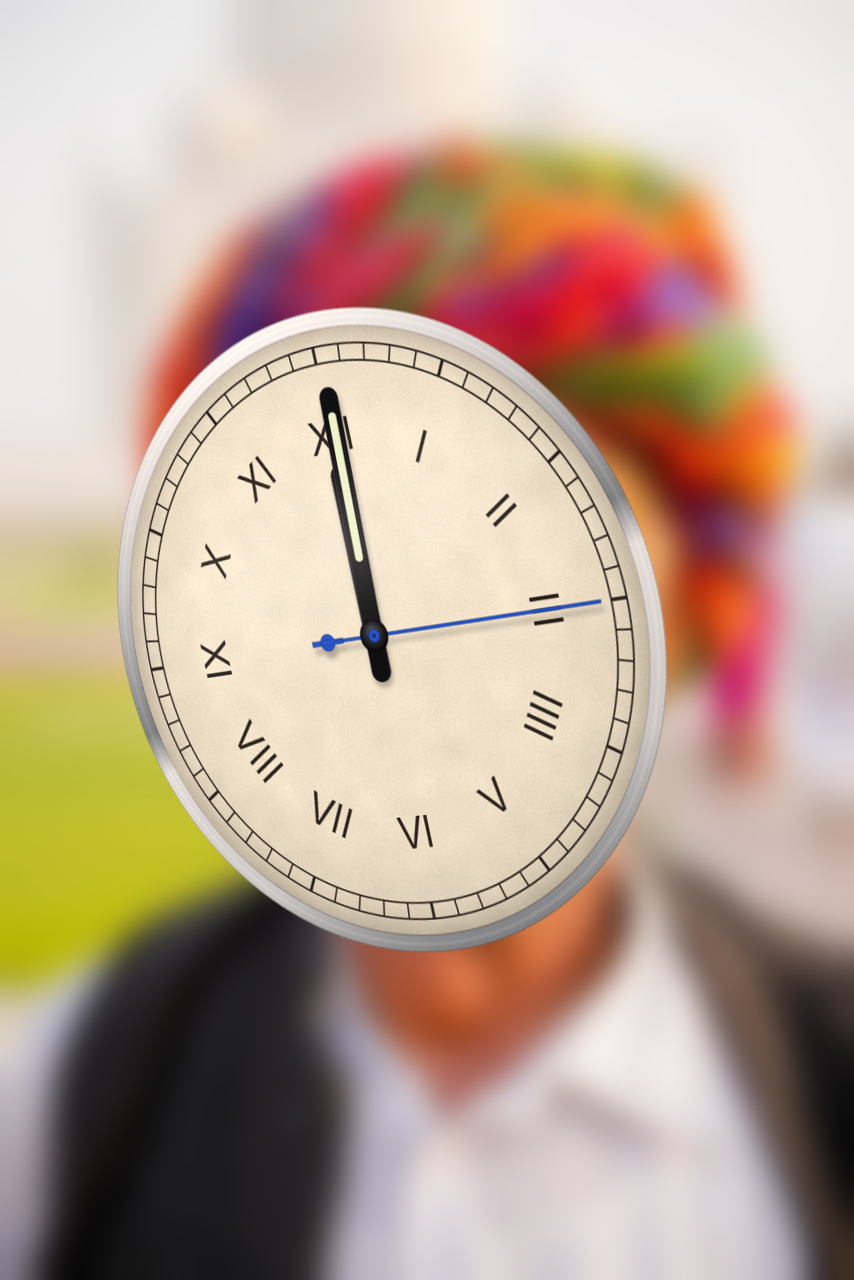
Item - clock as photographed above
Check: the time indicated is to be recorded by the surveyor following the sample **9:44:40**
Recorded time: **12:00:15**
